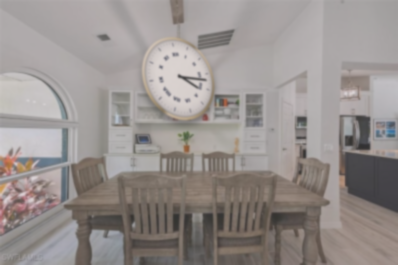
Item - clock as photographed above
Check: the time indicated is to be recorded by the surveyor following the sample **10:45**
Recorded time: **4:17**
